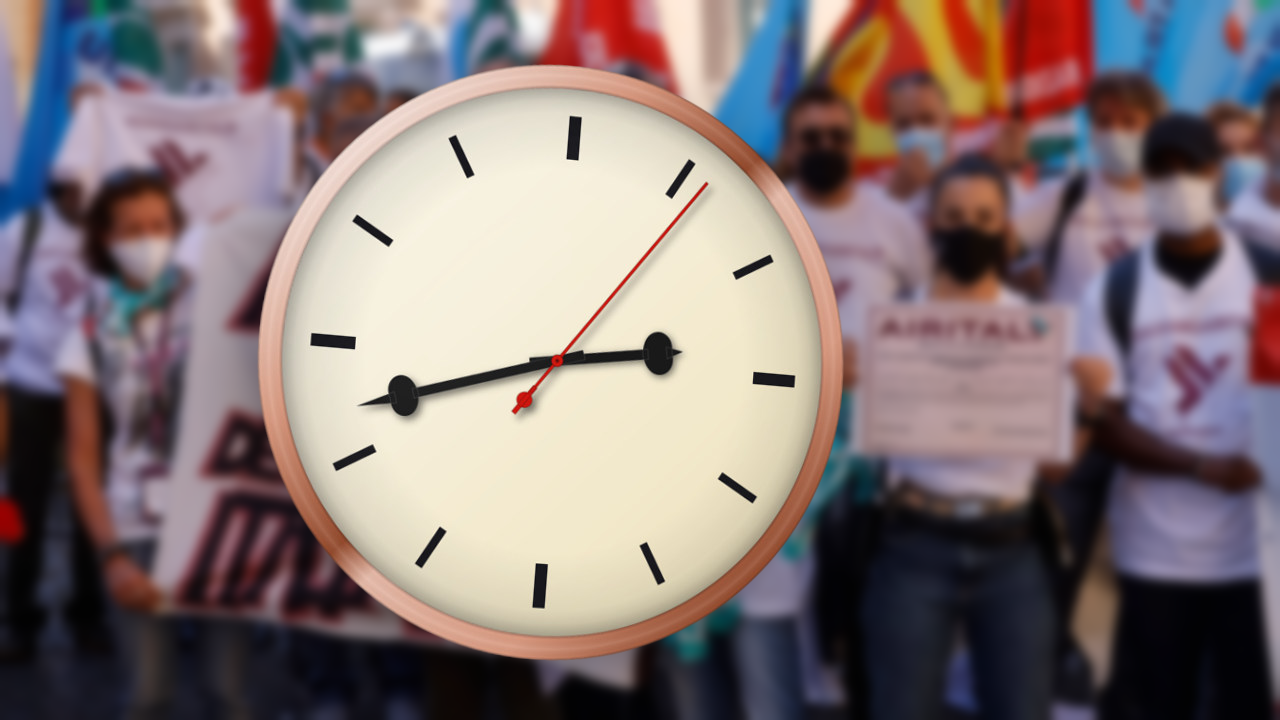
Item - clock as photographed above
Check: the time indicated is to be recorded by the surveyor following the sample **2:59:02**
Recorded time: **2:42:06**
